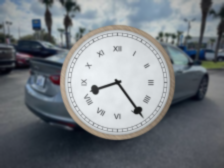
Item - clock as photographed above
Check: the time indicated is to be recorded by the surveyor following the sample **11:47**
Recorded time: **8:24**
